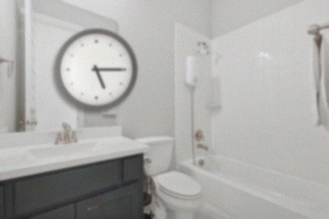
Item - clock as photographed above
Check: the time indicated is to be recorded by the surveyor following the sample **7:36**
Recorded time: **5:15**
